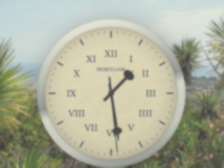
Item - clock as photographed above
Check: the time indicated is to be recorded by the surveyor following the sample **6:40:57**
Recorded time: **1:28:29**
